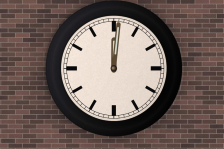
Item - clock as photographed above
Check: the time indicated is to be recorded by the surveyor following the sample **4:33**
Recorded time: **12:01**
